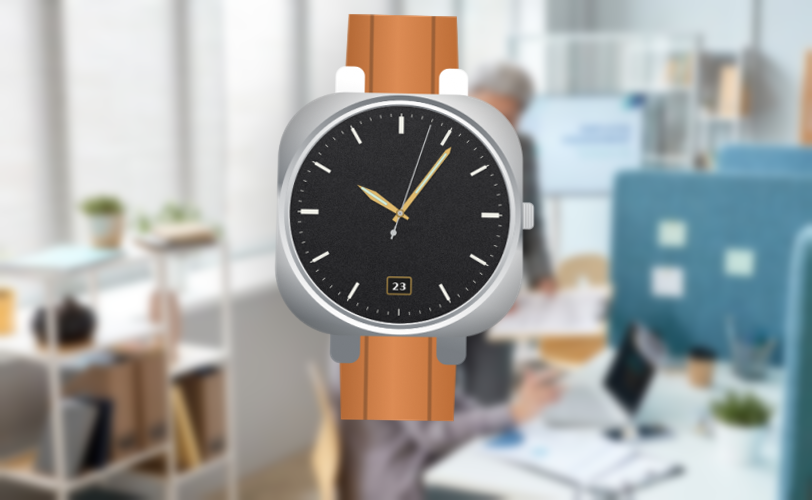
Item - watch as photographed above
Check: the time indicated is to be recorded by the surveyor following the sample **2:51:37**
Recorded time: **10:06:03**
